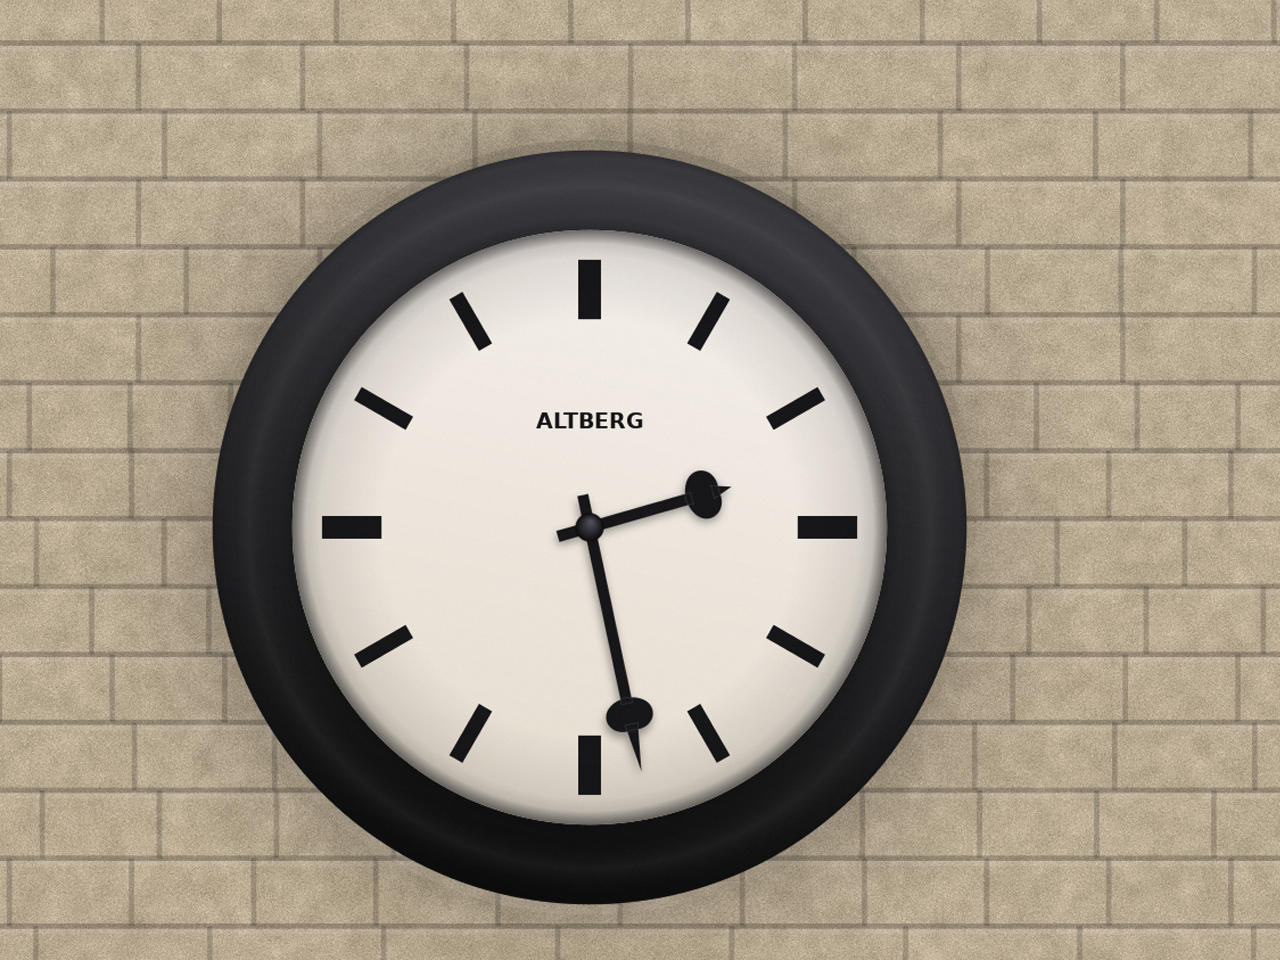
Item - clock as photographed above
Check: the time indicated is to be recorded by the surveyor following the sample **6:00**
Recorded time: **2:28**
